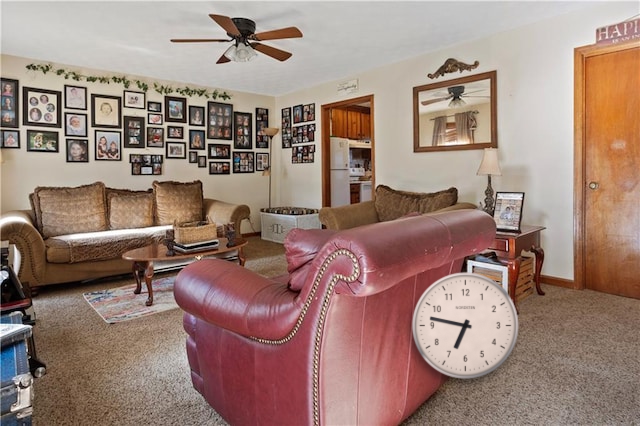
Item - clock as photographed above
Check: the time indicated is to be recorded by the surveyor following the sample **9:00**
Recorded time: **6:47**
